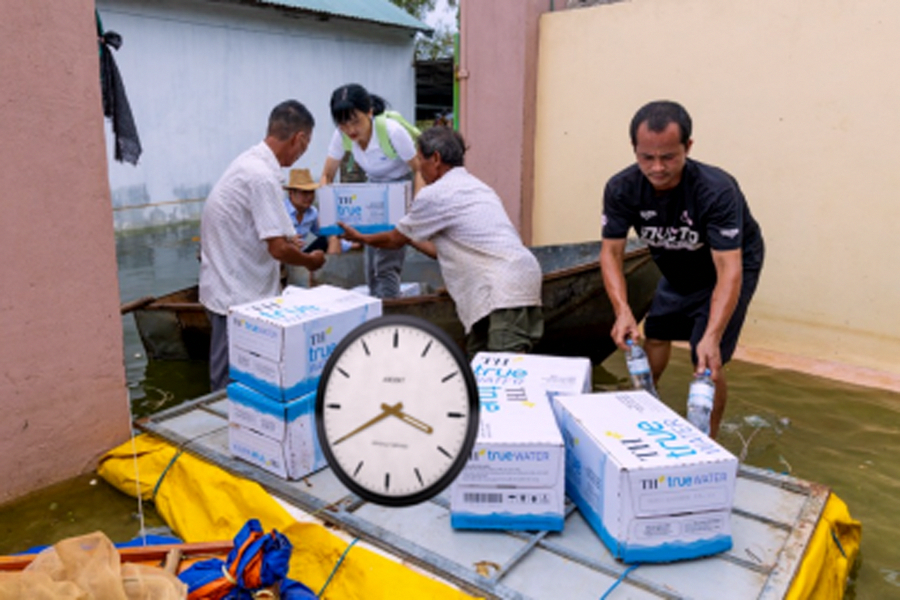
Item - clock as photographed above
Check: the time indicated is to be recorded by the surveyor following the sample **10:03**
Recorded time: **3:40**
